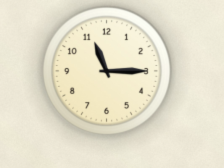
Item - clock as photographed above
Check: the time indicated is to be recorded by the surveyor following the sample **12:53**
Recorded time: **11:15**
